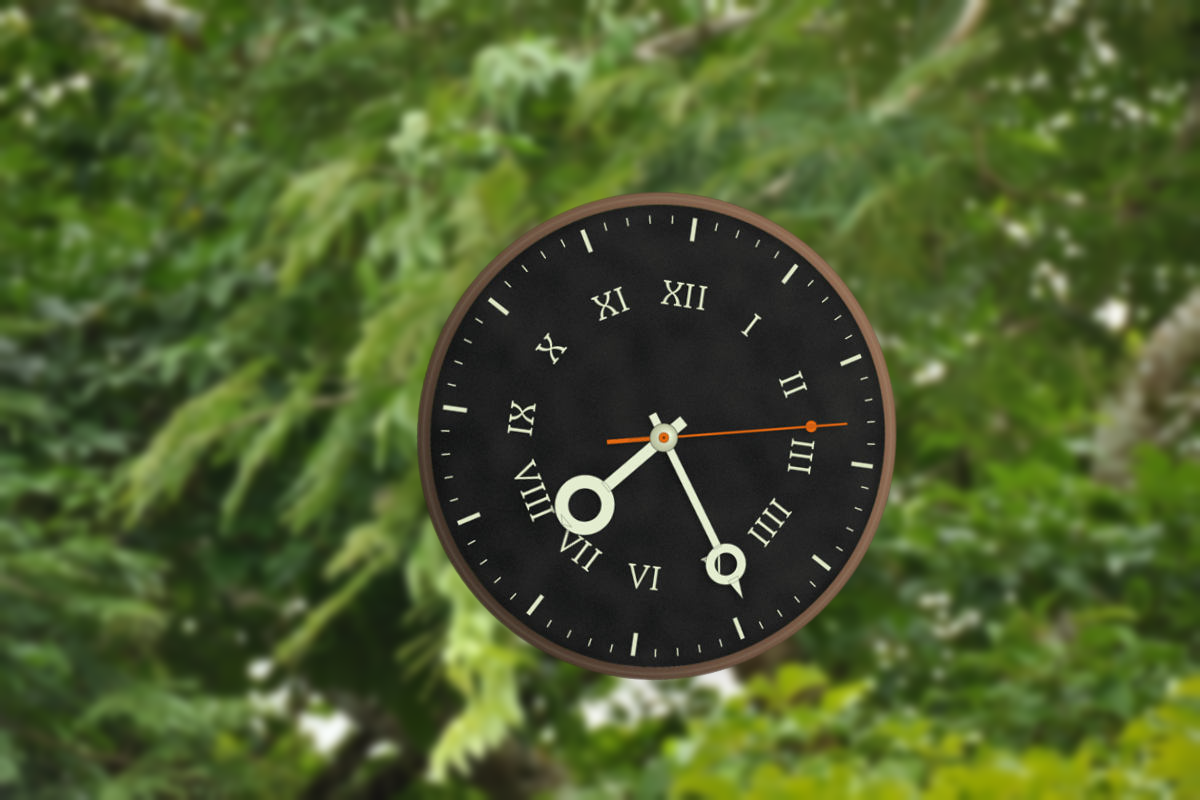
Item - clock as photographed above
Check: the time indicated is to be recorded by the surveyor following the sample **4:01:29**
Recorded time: **7:24:13**
